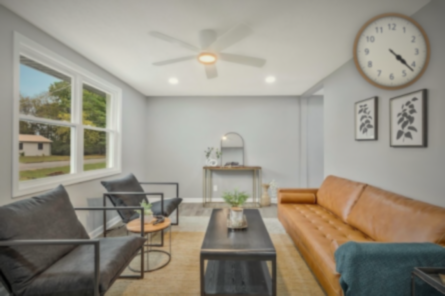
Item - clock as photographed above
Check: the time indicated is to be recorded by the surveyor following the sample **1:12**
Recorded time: **4:22**
